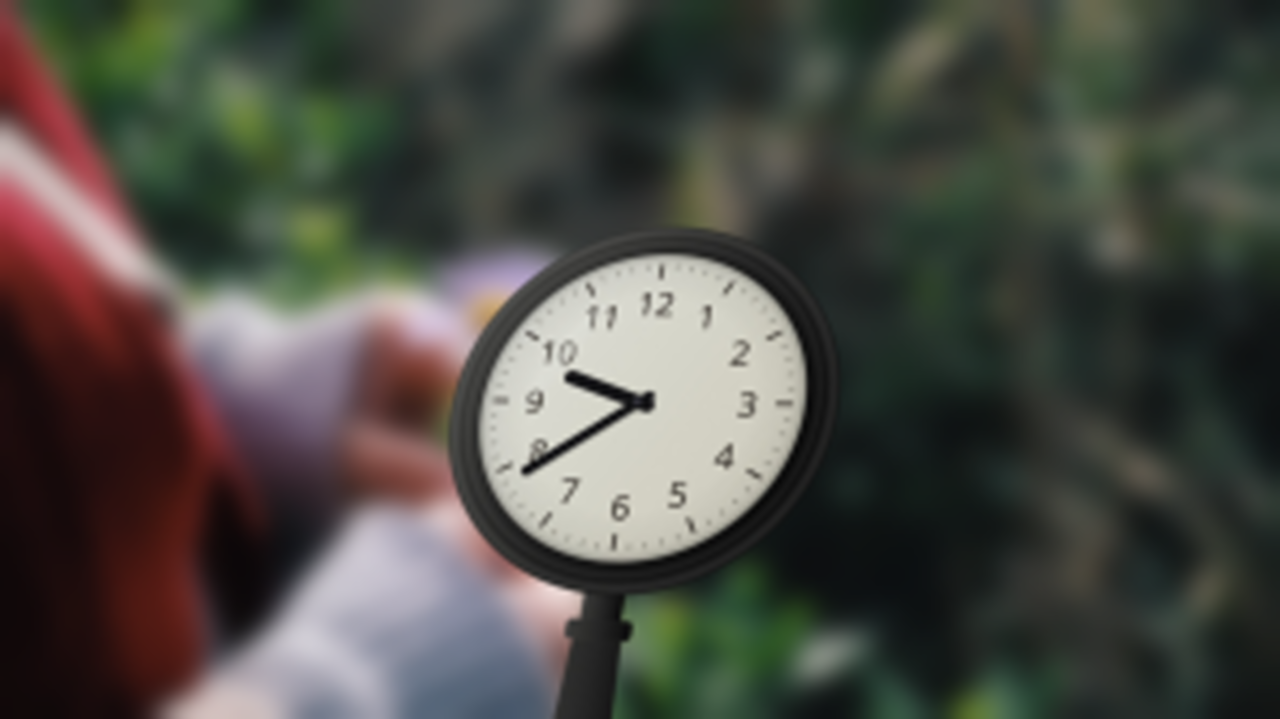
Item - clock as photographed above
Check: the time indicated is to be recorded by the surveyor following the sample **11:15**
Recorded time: **9:39**
